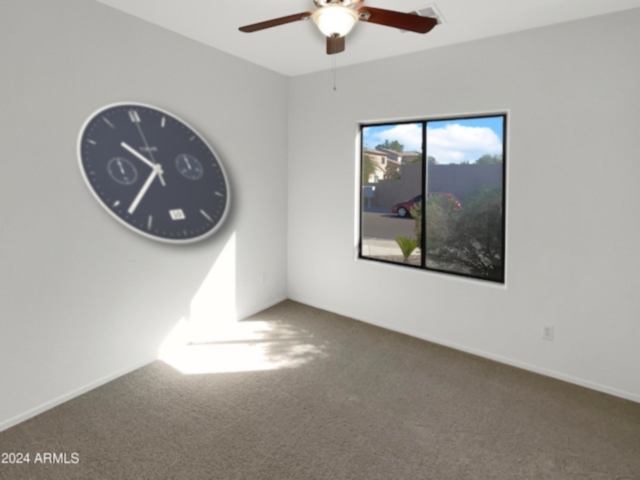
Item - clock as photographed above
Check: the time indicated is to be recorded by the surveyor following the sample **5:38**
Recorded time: **10:38**
